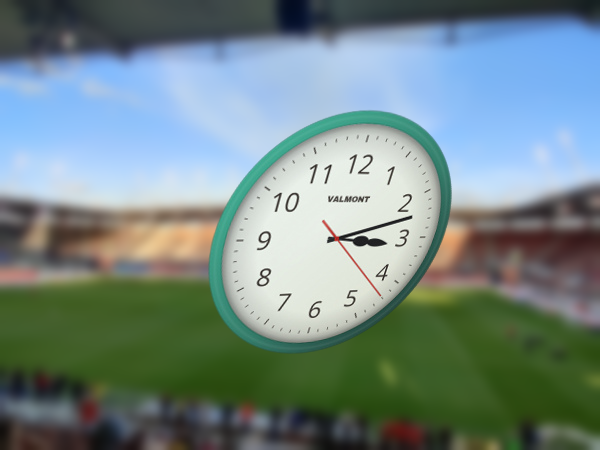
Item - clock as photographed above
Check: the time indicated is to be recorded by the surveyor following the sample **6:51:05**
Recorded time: **3:12:22**
